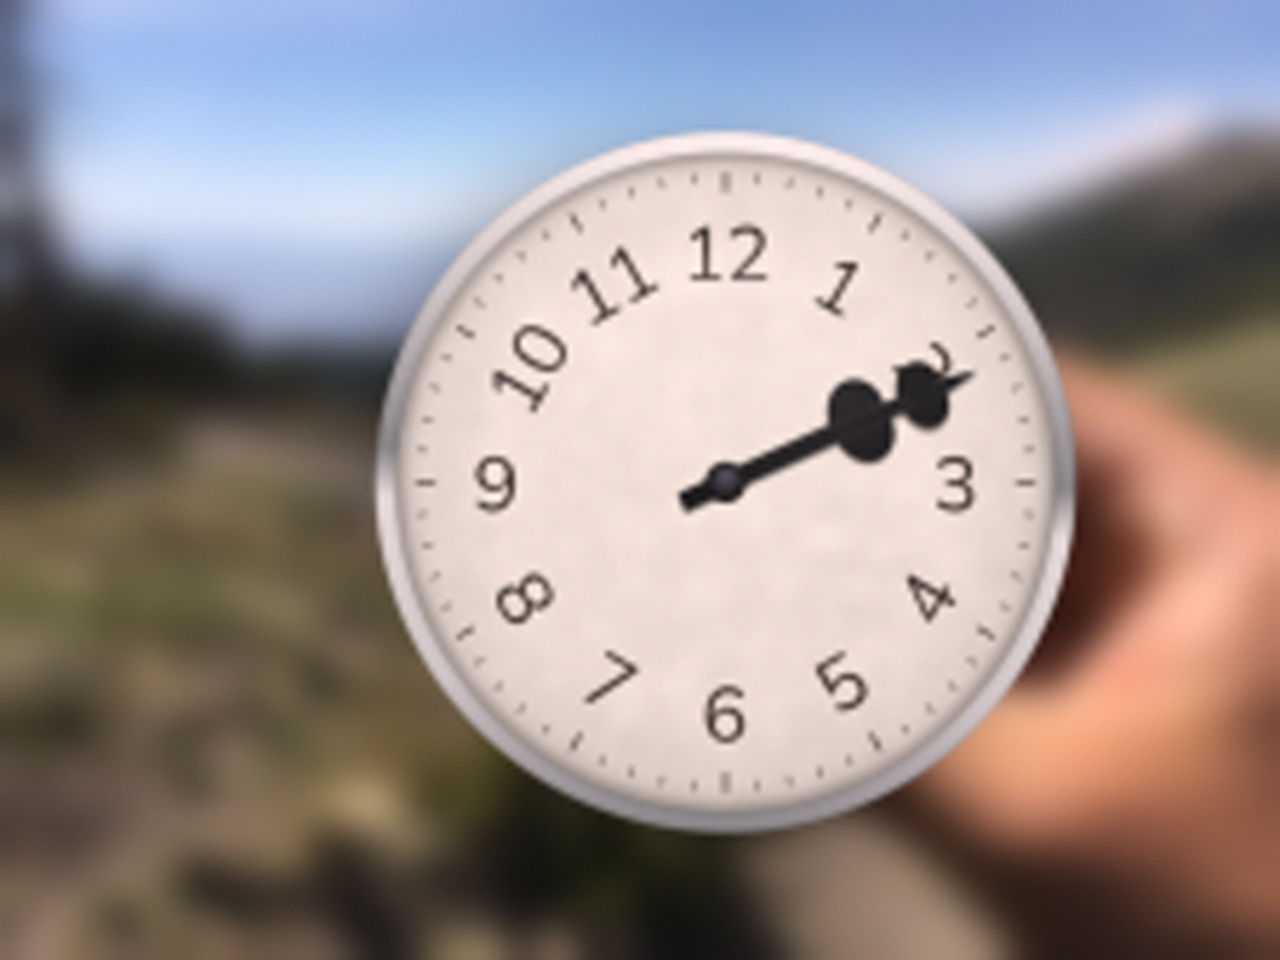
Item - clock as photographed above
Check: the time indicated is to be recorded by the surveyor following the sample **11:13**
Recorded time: **2:11**
